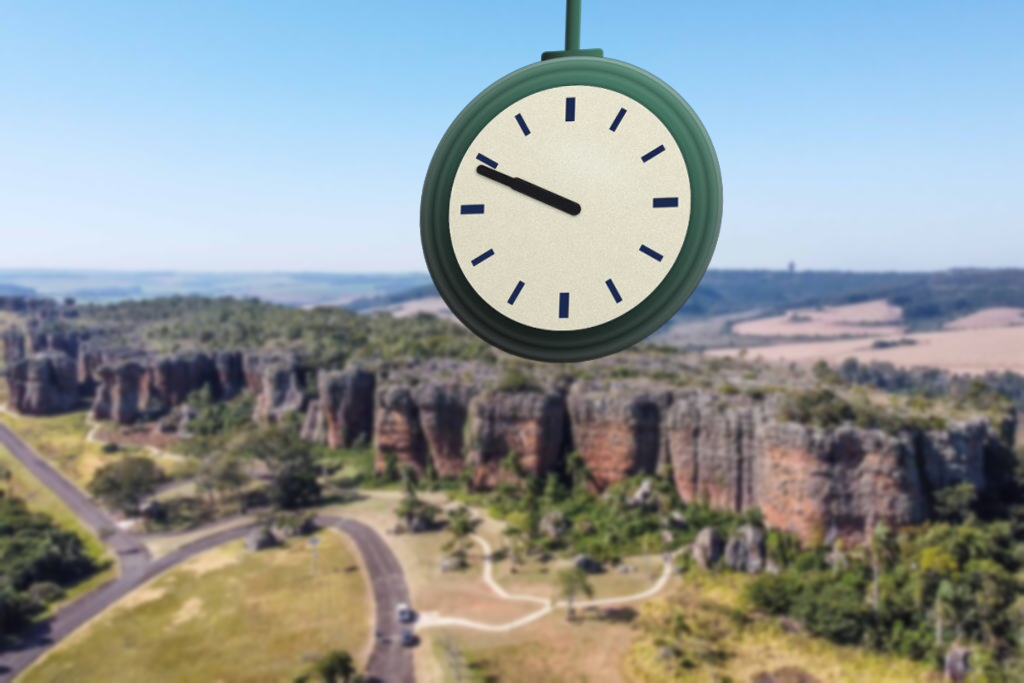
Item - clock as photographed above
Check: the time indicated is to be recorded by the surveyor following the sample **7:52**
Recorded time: **9:49**
